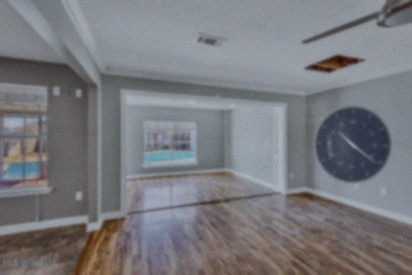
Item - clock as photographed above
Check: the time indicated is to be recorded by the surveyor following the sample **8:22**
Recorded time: **10:21**
